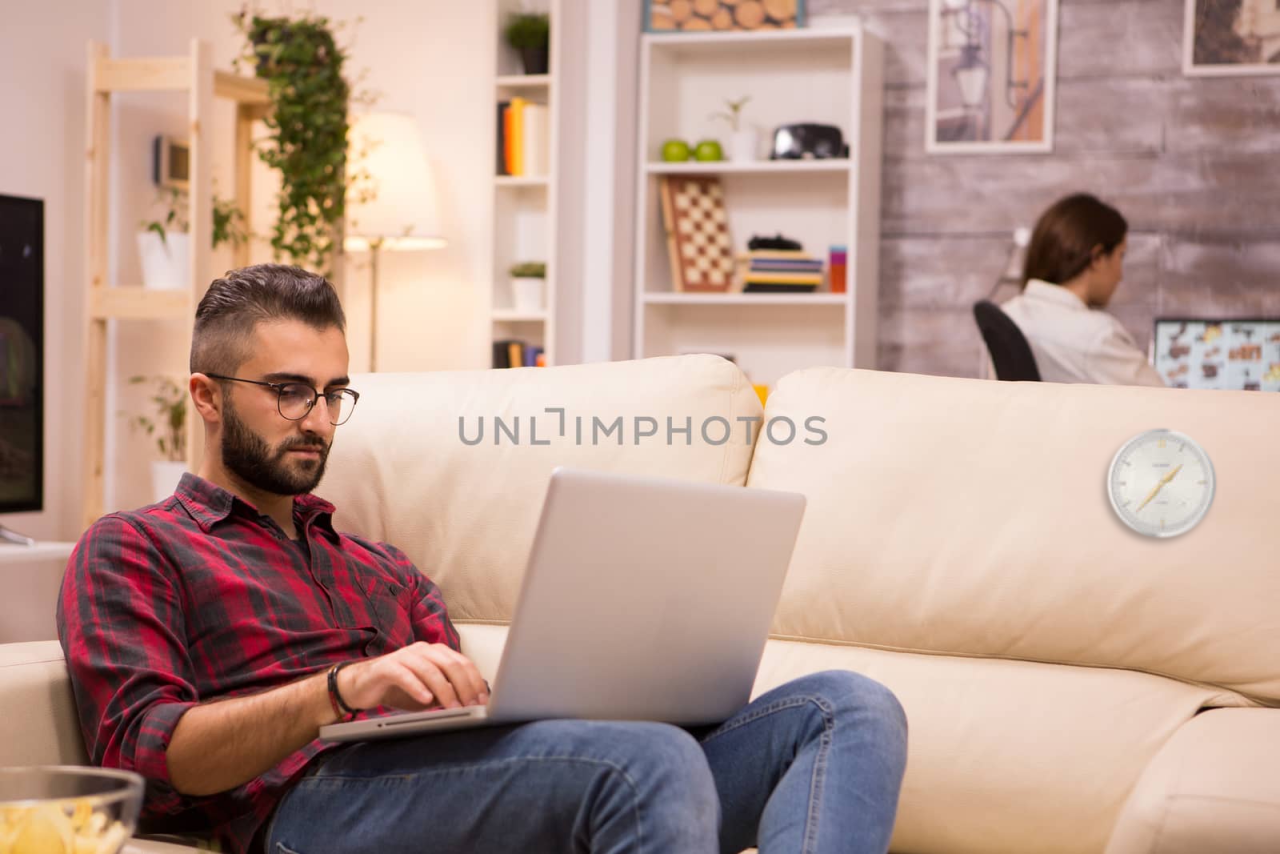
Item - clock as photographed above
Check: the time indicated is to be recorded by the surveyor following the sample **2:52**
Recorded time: **1:37**
